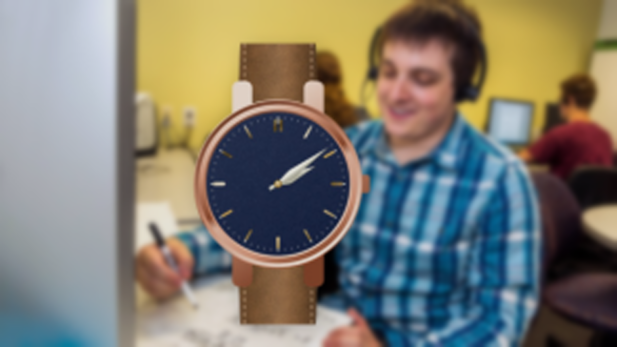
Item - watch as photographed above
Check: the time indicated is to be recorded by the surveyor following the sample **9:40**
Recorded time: **2:09**
